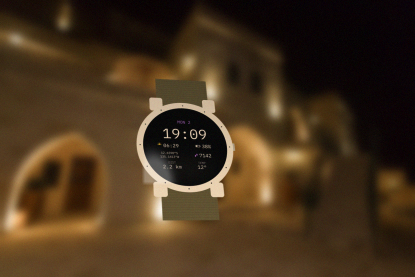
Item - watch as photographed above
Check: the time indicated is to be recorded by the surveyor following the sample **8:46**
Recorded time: **19:09**
